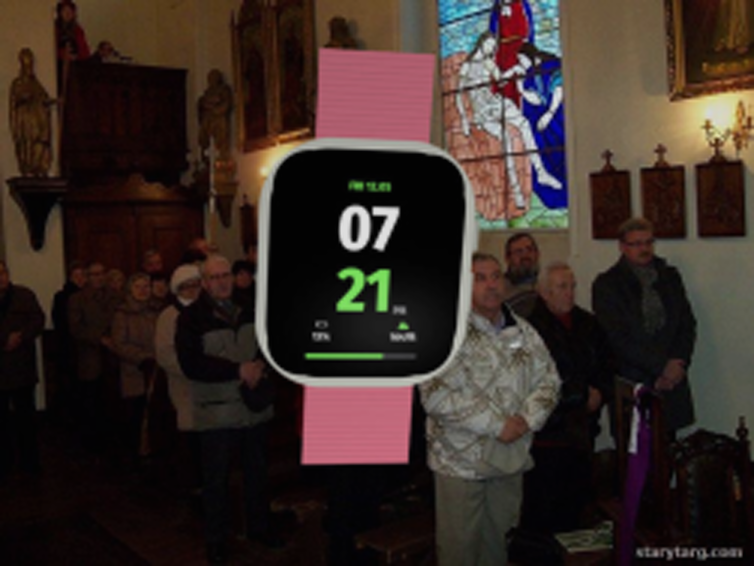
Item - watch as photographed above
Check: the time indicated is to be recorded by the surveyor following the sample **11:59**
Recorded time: **7:21**
